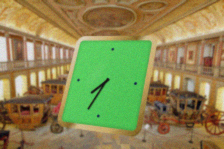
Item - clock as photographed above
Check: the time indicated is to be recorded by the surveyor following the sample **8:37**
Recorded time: **7:34**
